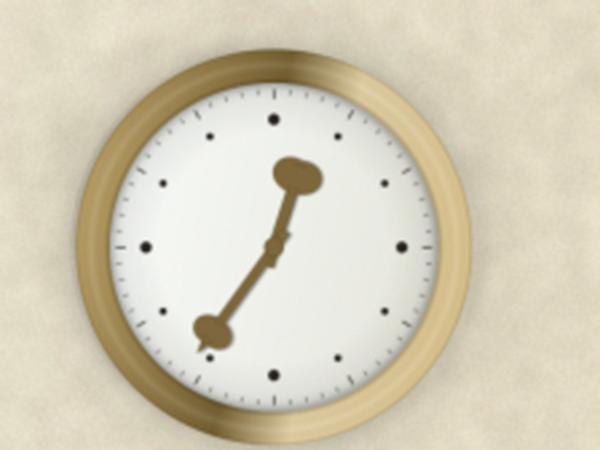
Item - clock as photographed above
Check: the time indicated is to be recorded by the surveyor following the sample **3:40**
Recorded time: **12:36**
